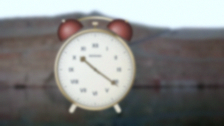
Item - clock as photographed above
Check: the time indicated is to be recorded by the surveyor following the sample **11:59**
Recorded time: **10:21**
